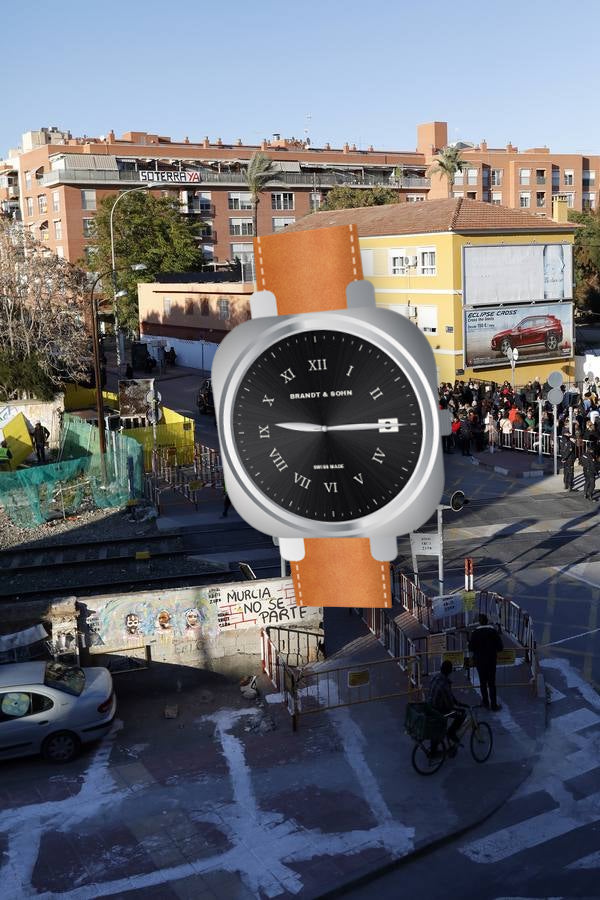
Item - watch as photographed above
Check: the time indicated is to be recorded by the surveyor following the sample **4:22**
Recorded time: **9:15**
